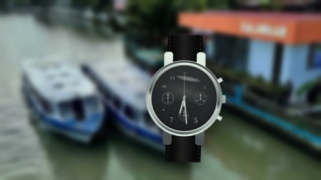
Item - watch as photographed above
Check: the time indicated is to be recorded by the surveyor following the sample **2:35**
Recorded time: **6:29**
